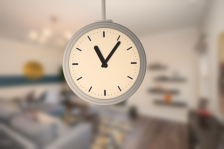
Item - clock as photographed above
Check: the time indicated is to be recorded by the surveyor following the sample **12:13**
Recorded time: **11:06**
